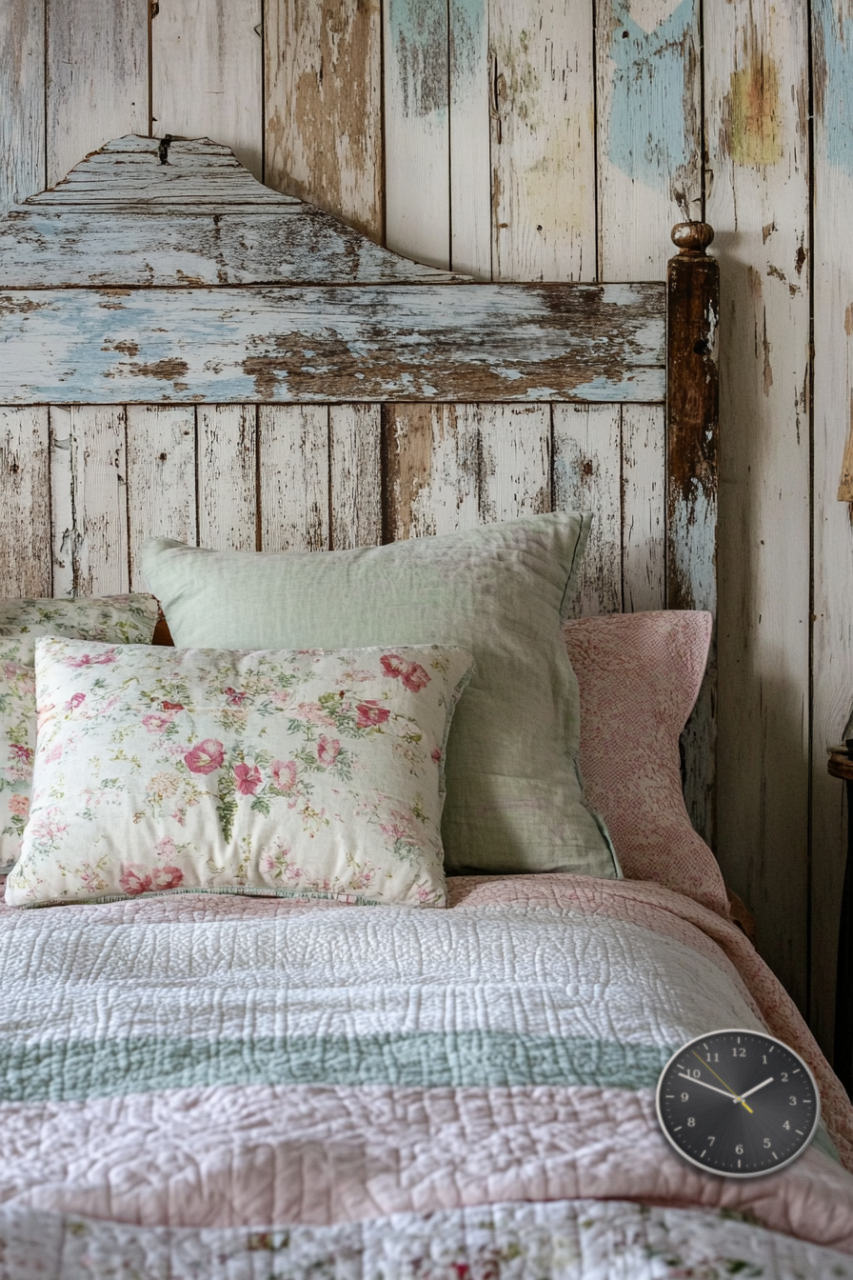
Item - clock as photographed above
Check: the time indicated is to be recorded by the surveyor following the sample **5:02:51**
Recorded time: **1:48:53**
